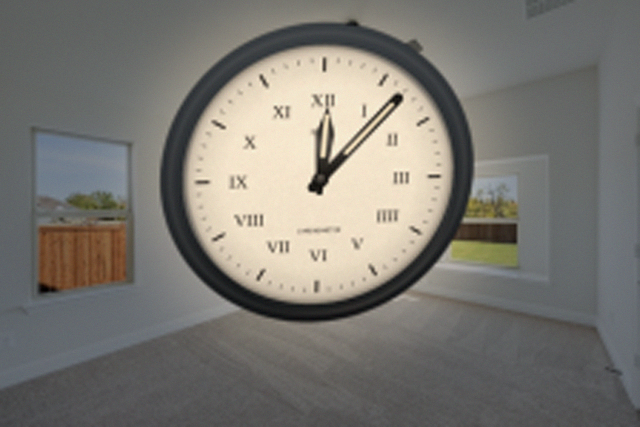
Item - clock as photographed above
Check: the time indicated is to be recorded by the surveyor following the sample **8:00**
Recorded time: **12:07**
